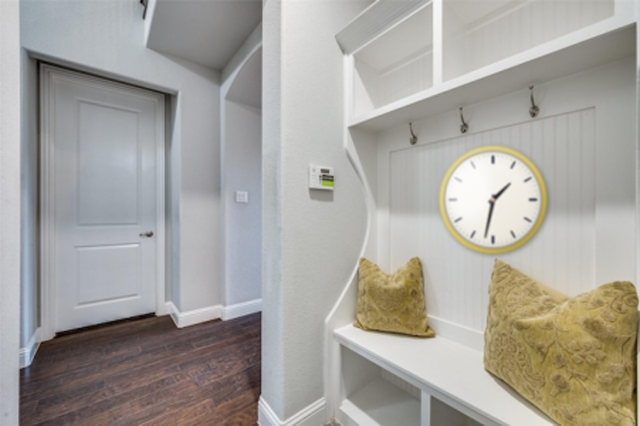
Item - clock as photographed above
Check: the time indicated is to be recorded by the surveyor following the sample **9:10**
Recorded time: **1:32**
